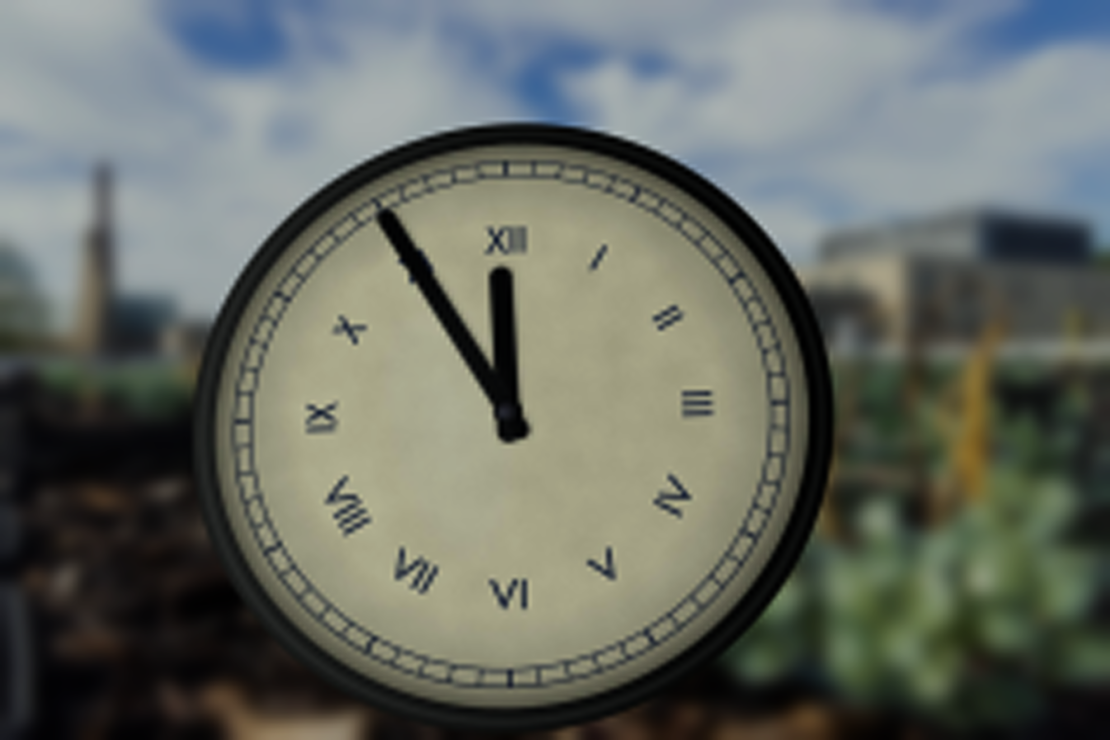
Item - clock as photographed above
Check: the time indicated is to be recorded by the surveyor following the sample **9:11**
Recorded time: **11:55**
